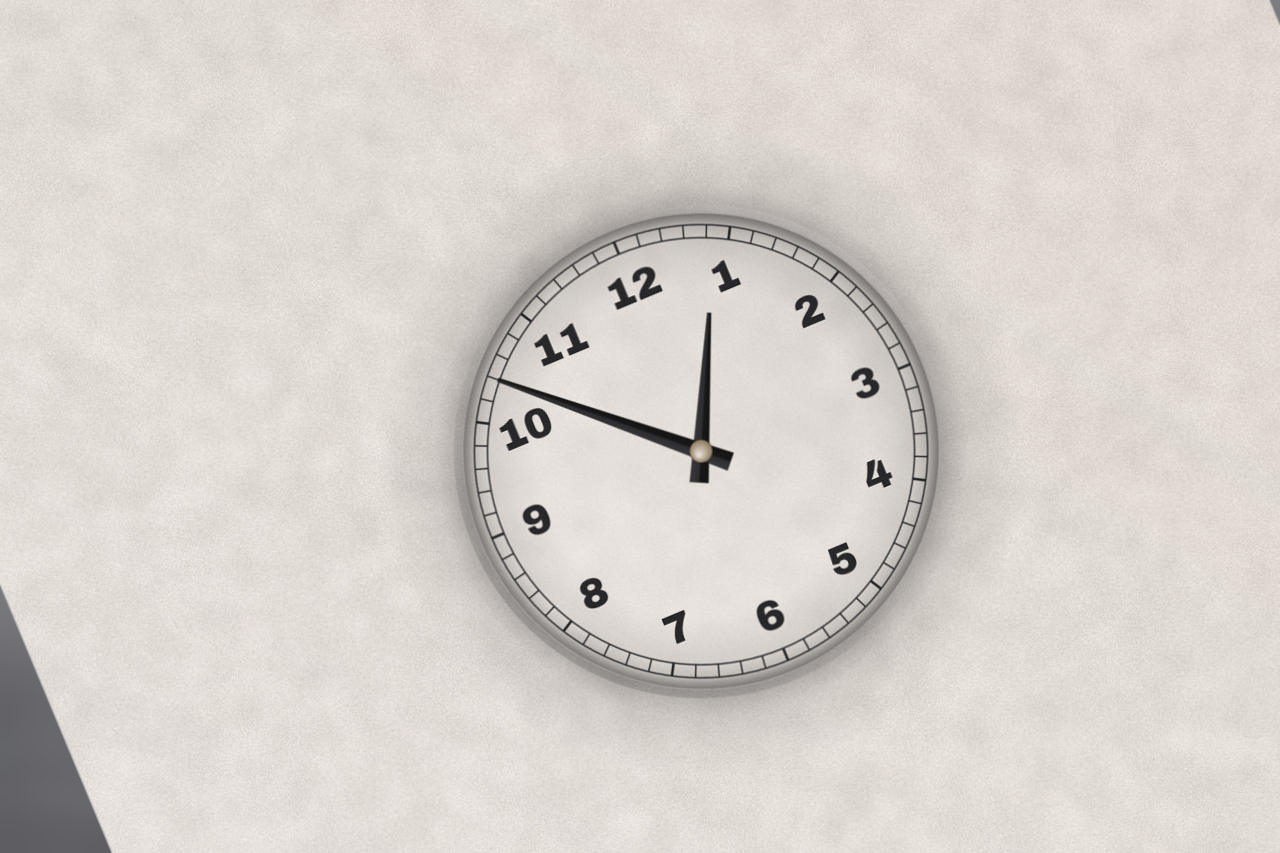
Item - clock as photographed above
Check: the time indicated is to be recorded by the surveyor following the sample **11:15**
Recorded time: **12:52**
